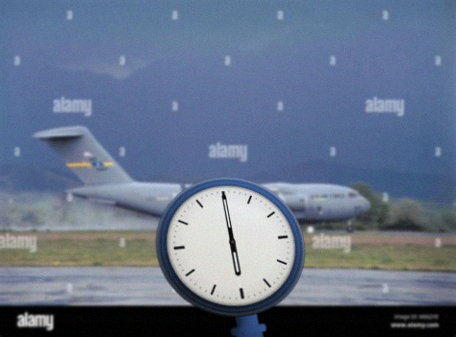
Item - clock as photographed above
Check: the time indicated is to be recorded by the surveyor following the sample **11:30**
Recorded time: **6:00**
